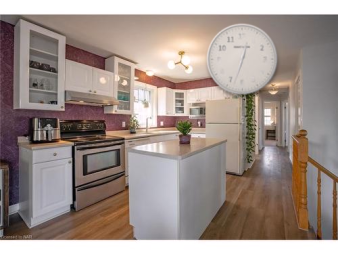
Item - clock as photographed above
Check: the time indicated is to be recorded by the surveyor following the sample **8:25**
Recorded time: **12:33**
